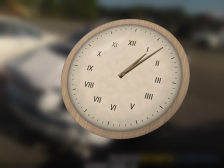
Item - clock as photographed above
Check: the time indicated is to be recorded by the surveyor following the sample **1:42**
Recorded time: **1:07**
